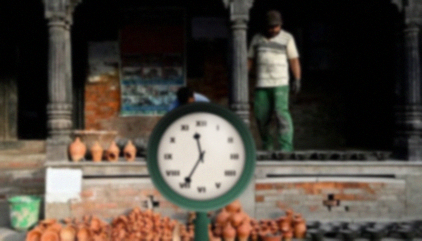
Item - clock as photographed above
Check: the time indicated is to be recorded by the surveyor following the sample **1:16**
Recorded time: **11:35**
